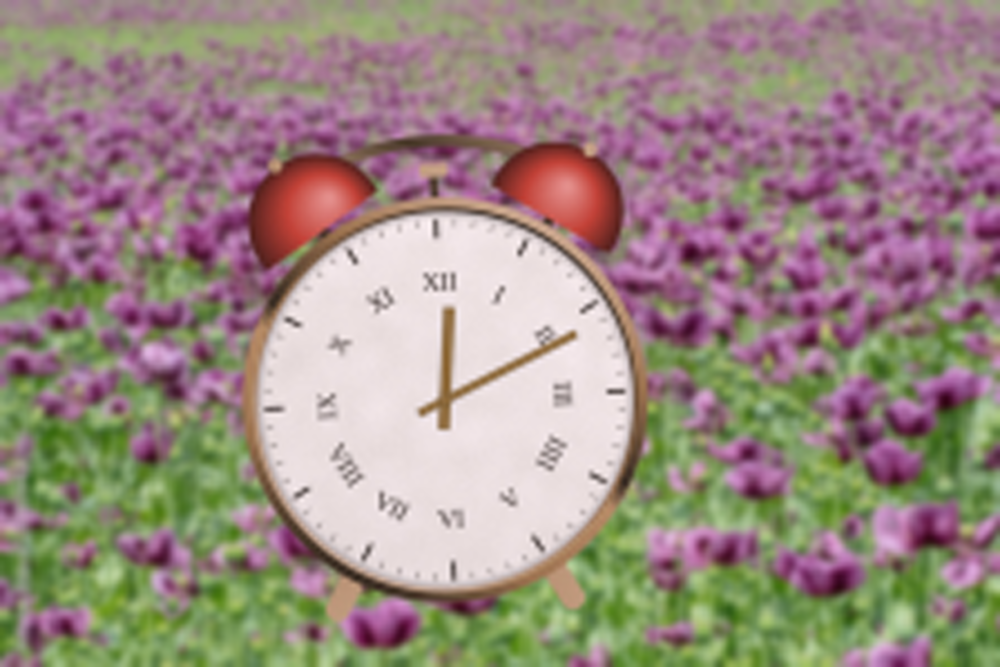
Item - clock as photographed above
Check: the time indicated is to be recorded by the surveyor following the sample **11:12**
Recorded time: **12:11**
